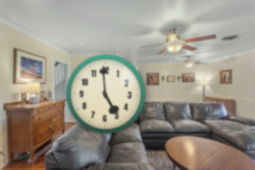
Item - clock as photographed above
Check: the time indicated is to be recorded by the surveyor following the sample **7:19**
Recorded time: **4:59**
